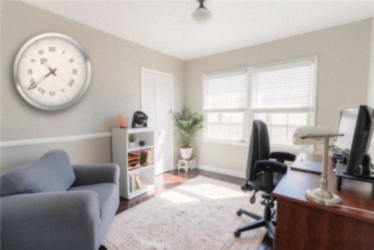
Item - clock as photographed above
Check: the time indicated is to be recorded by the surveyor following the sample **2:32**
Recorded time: **10:39**
